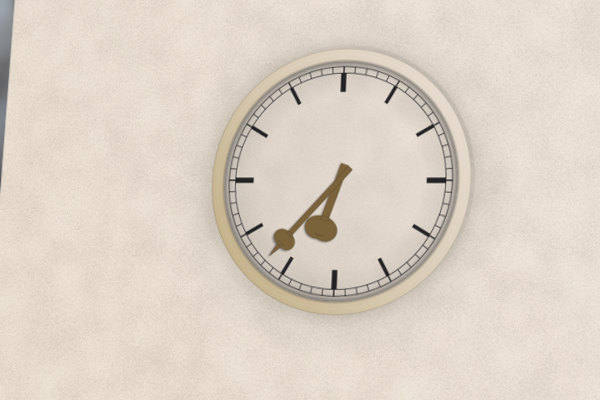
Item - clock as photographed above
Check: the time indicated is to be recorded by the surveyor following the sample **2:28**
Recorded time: **6:37**
